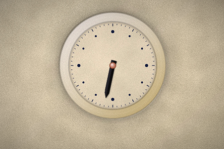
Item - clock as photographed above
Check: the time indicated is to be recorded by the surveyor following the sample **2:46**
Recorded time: **6:32**
